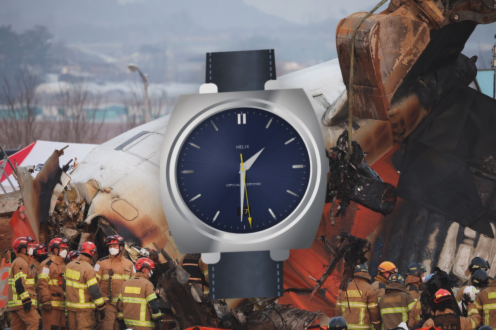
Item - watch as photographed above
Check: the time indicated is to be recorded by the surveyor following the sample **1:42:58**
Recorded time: **1:30:29**
